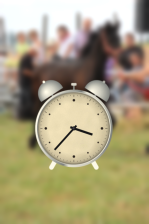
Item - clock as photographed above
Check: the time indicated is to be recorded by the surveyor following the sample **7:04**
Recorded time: **3:37**
